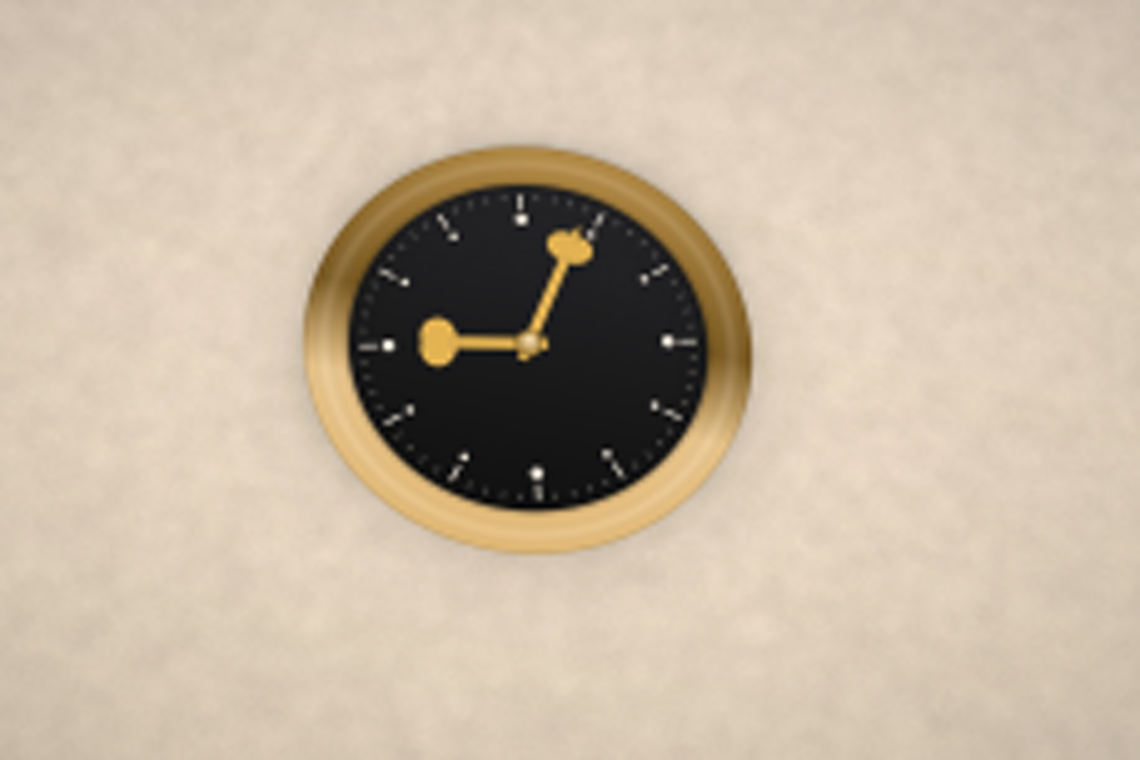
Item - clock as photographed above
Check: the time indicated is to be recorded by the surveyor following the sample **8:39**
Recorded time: **9:04**
